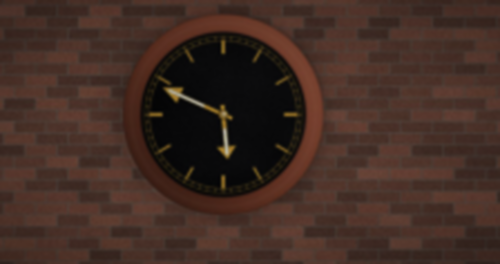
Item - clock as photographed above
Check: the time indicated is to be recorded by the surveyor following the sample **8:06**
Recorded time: **5:49**
